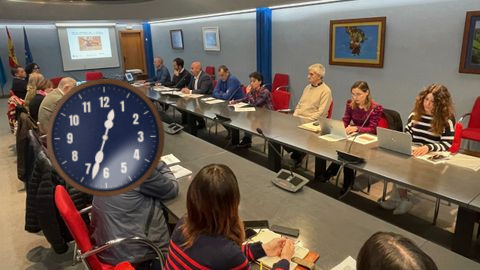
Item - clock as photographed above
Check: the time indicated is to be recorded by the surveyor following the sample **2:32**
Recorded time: **12:33**
